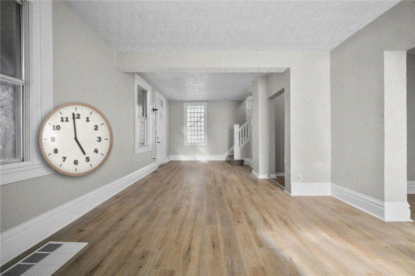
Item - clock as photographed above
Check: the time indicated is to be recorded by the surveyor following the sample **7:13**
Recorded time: **4:59**
